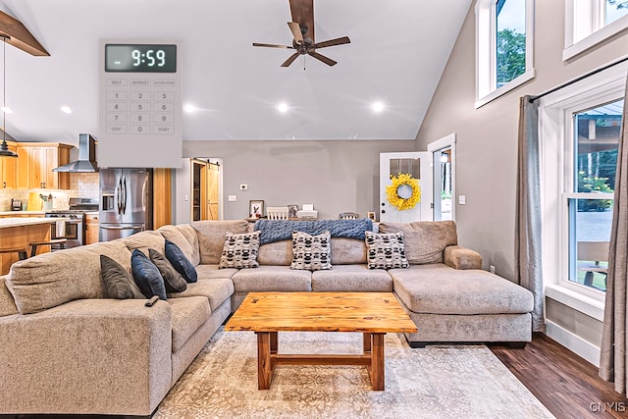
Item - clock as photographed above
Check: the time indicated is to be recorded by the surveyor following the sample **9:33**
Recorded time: **9:59**
